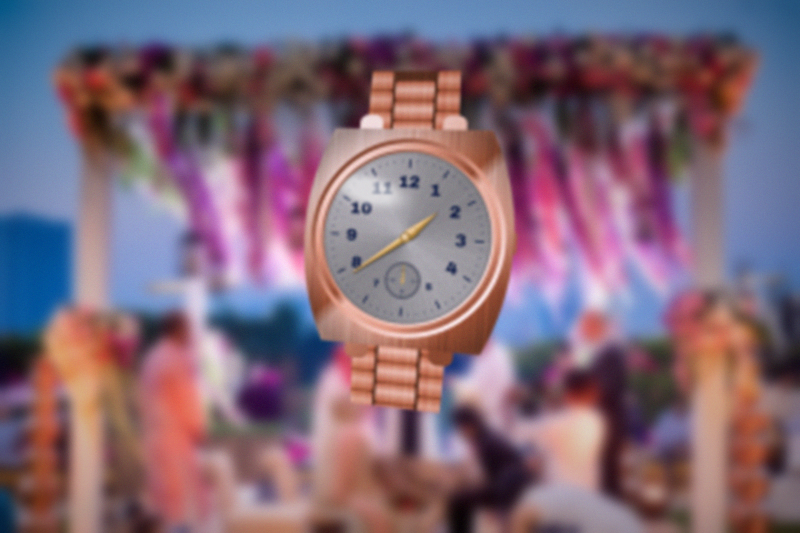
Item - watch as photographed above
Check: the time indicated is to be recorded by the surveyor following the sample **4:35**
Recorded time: **1:39**
